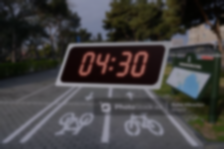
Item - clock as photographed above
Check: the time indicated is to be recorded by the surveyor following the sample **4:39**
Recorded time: **4:30**
